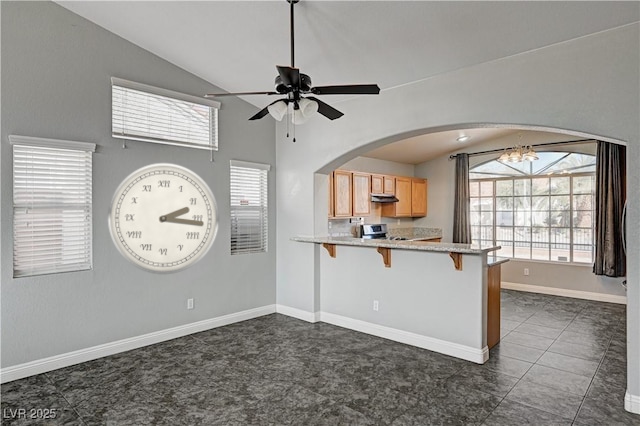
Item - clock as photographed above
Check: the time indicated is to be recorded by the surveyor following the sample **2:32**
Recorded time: **2:16**
